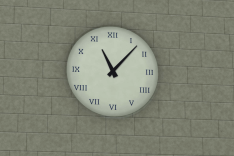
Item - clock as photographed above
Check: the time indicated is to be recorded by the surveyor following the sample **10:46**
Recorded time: **11:07**
